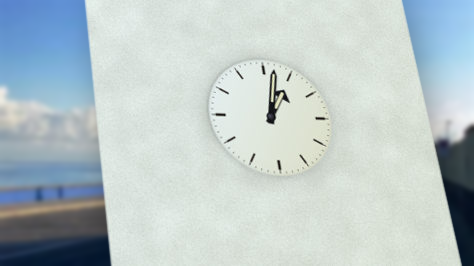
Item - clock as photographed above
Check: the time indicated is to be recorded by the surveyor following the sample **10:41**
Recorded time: **1:02**
